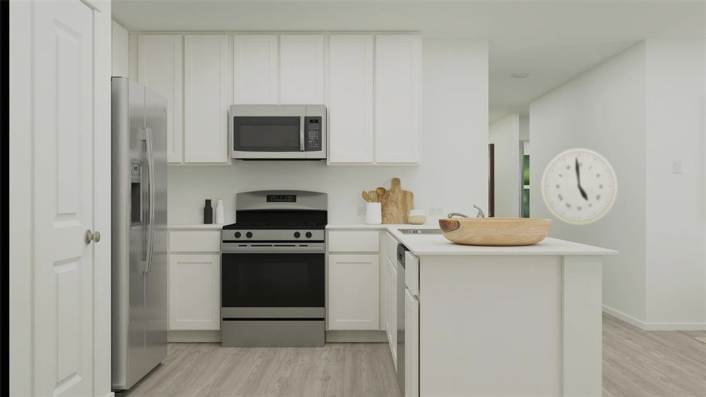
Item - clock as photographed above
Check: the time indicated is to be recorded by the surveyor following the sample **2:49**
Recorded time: **4:59**
